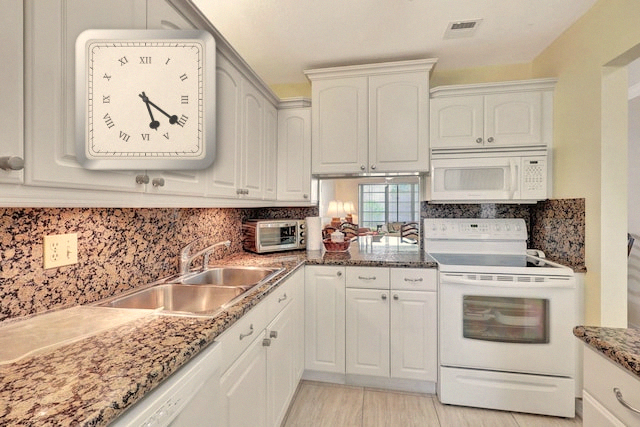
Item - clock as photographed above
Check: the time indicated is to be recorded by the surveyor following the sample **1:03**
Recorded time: **5:21**
